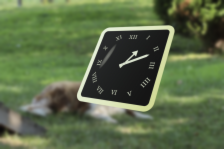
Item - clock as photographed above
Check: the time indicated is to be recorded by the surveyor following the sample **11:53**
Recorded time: **1:11**
